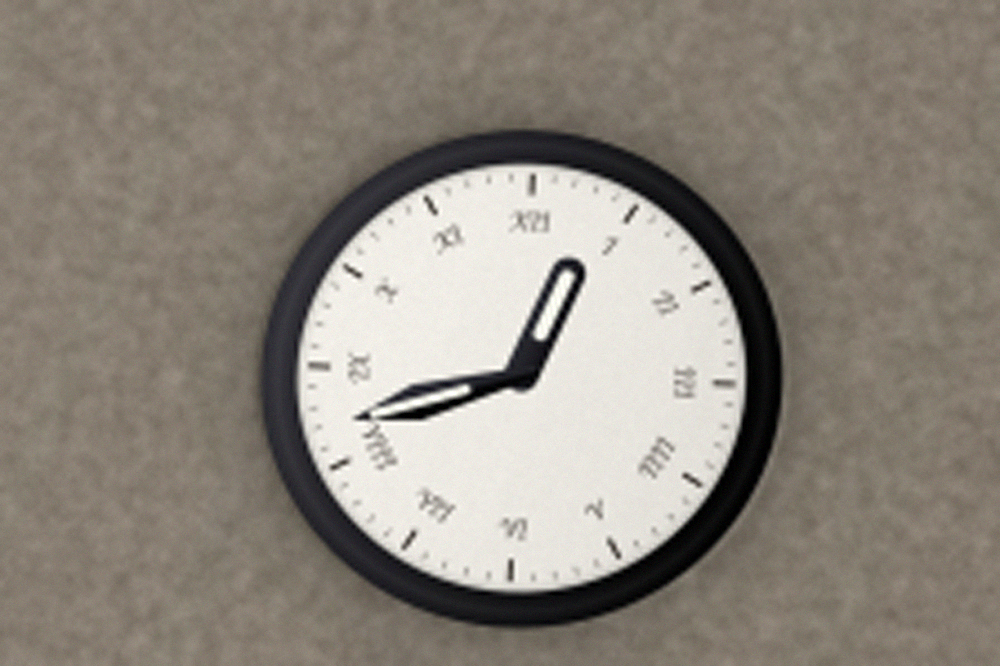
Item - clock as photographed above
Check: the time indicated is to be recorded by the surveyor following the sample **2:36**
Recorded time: **12:42**
